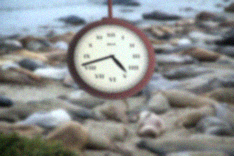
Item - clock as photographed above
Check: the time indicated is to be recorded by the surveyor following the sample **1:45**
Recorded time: **4:42**
